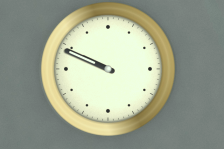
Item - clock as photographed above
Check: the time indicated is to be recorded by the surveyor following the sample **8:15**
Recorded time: **9:49**
